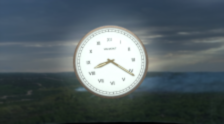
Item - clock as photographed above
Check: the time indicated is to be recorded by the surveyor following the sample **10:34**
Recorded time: **8:21**
